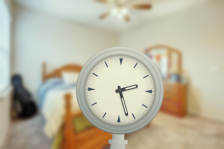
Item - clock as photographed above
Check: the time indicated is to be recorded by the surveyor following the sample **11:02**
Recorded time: **2:27**
